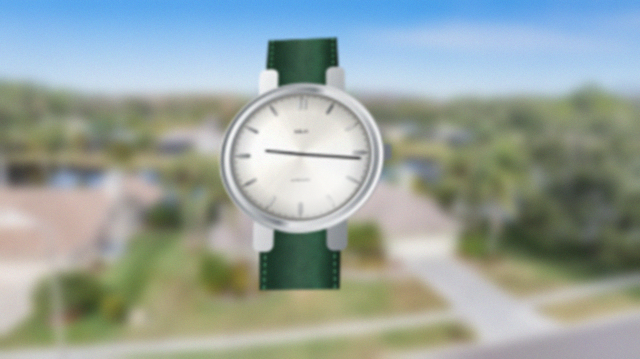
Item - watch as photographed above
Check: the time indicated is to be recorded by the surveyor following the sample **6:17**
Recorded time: **9:16**
